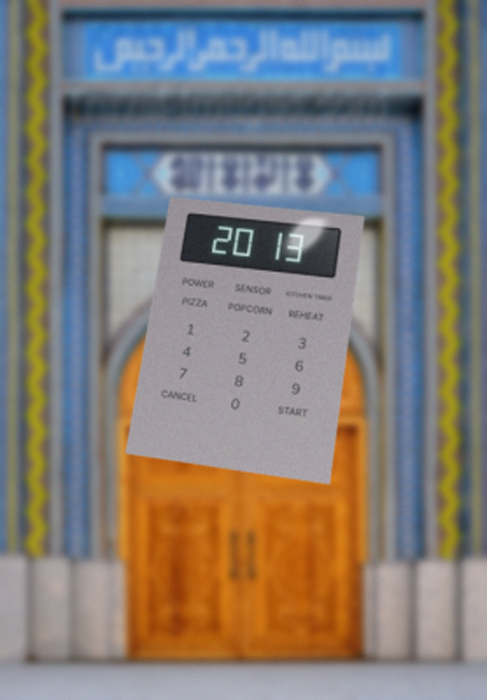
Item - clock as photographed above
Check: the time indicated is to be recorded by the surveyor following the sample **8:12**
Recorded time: **20:13**
